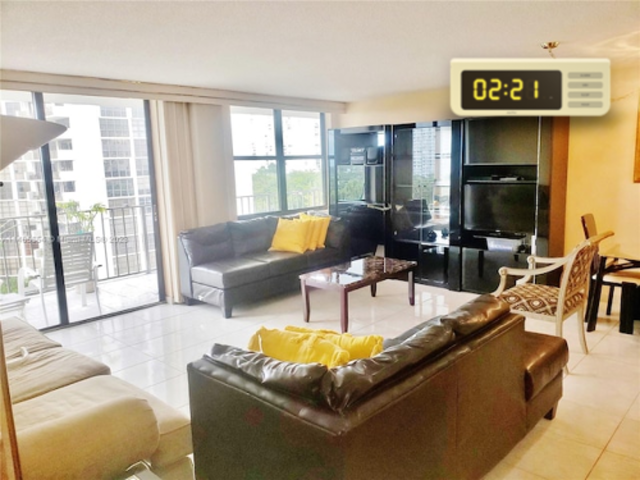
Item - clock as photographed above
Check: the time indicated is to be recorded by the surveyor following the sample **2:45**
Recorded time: **2:21**
